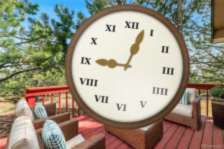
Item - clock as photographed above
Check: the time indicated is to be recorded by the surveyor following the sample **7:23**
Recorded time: **9:03**
